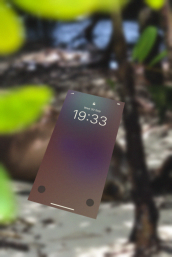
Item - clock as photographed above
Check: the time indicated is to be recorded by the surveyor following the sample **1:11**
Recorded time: **19:33**
